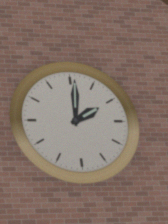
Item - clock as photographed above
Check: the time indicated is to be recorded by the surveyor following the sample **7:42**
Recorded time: **2:01**
